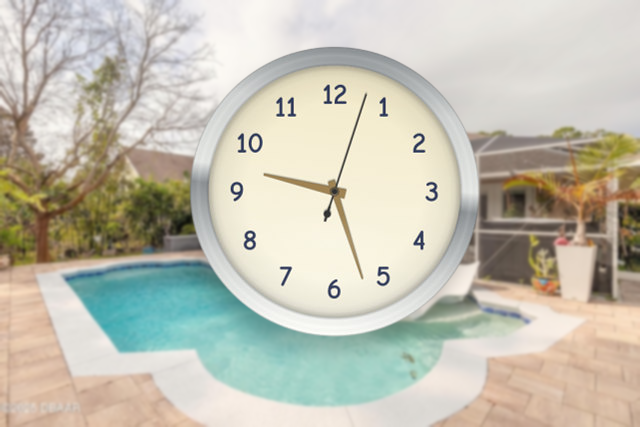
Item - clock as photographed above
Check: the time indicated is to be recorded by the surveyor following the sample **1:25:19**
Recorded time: **9:27:03**
